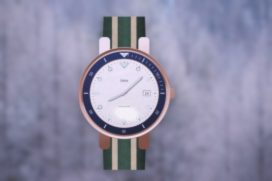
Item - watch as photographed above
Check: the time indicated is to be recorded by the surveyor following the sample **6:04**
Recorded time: **8:08**
